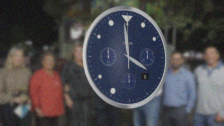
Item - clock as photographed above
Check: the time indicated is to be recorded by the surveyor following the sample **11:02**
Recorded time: **3:59**
